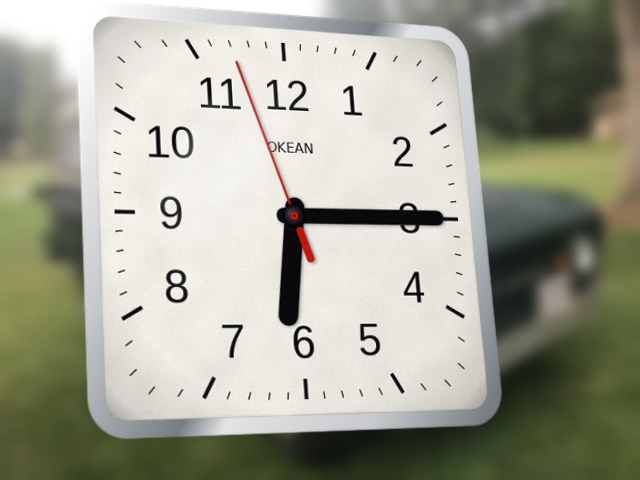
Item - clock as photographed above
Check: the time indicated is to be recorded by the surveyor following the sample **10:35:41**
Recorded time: **6:14:57**
